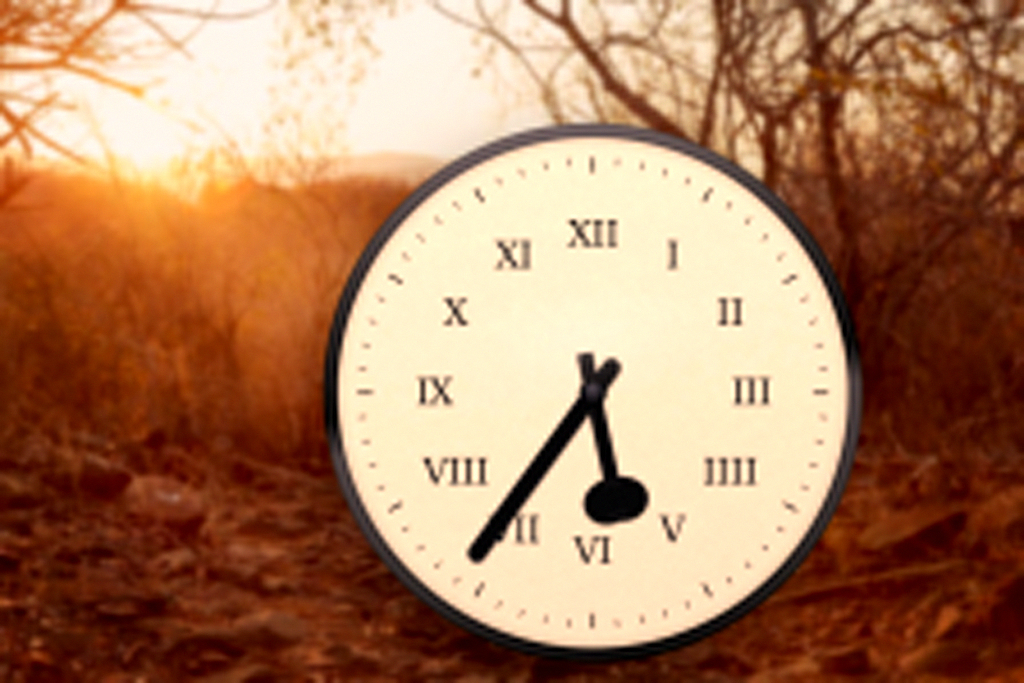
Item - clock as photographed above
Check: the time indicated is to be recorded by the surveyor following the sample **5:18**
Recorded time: **5:36**
